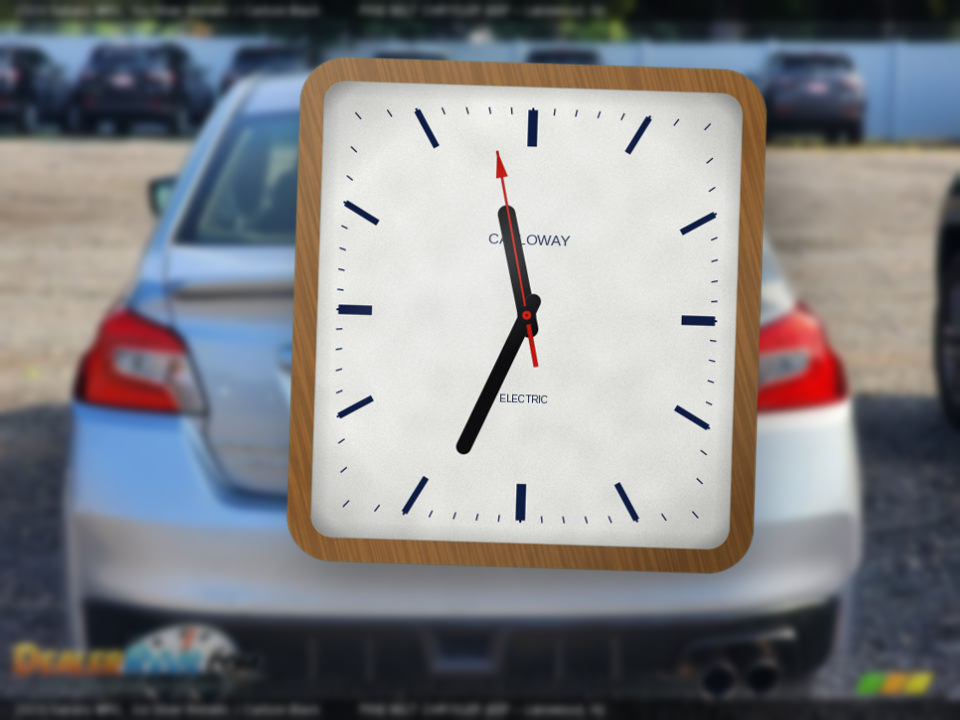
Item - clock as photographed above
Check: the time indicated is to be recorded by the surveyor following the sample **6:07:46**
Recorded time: **11:33:58**
